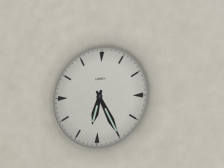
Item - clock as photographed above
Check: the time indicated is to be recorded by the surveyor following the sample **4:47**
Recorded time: **6:25**
